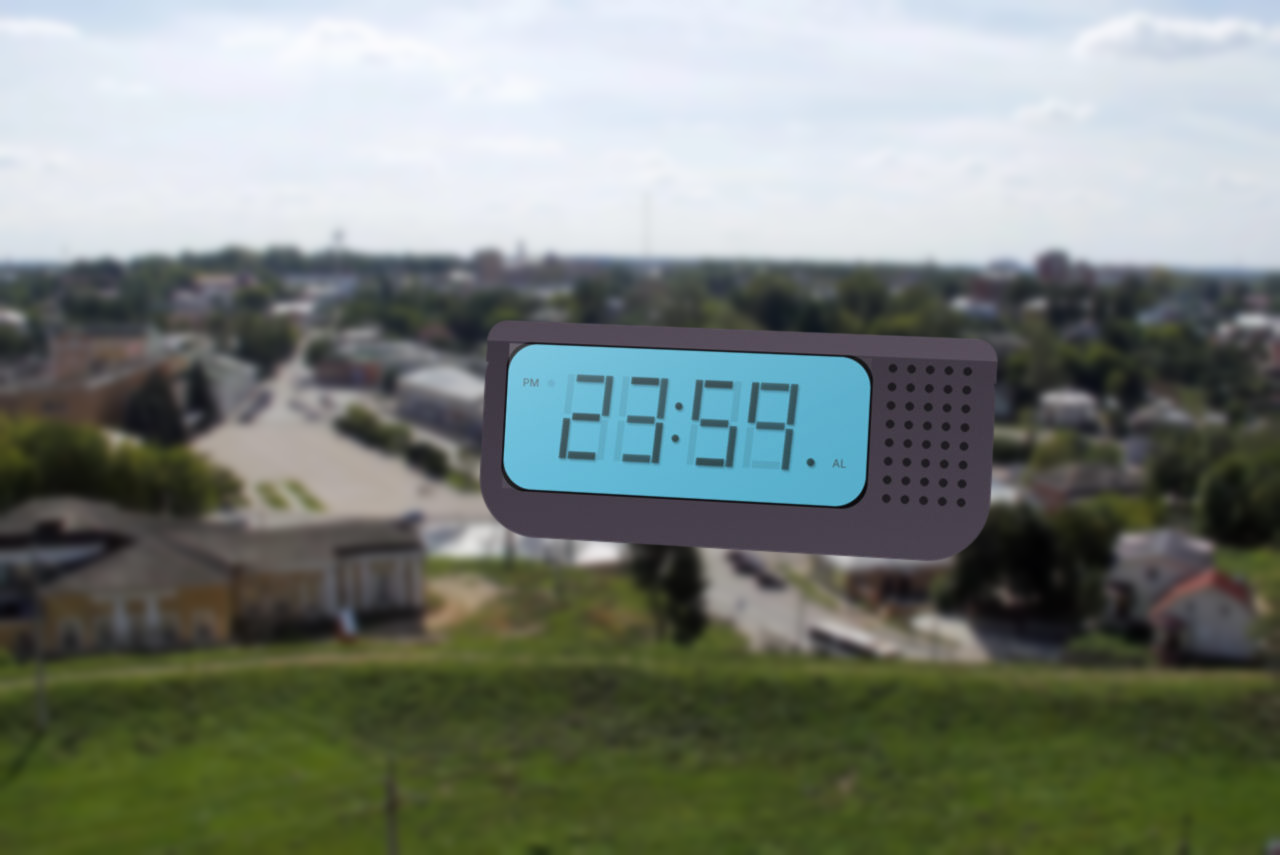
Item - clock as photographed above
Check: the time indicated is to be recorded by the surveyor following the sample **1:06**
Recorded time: **23:59**
